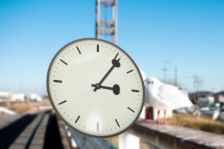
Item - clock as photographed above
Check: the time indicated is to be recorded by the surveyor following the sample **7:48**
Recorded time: **3:06**
